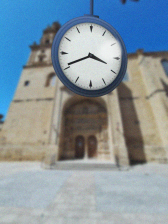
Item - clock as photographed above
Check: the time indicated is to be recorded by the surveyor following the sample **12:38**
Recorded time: **3:41**
